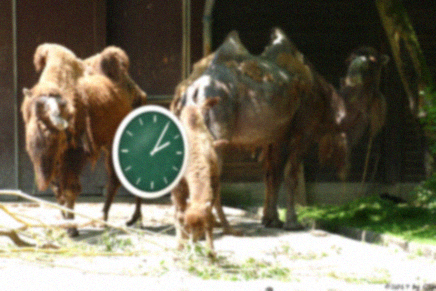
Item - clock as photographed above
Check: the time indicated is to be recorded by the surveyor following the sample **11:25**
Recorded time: **2:05**
